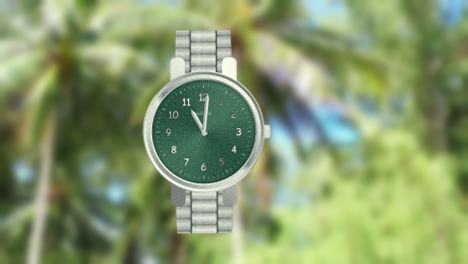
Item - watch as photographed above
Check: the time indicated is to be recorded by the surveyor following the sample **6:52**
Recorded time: **11:01**
